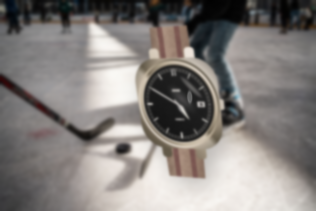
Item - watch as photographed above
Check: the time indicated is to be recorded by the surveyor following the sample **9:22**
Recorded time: **4:50**
